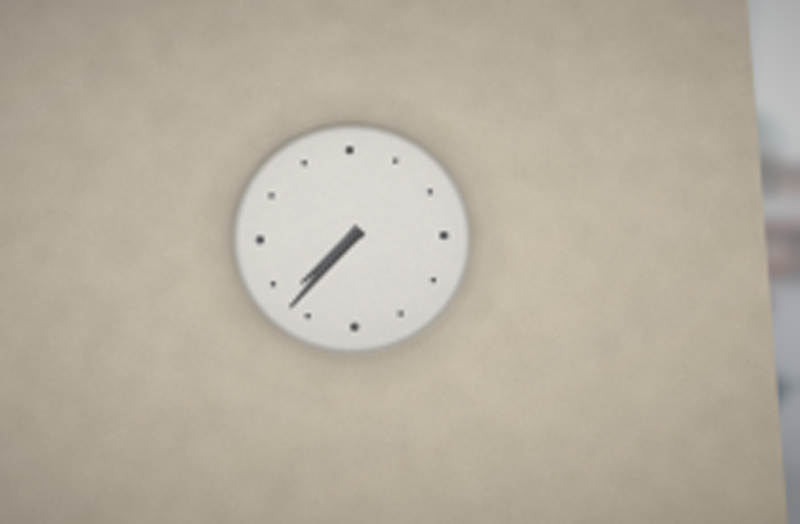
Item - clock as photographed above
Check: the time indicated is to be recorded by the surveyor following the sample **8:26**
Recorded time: **7:37**
